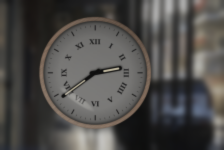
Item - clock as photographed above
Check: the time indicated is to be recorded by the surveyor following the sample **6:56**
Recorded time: **2:39**
